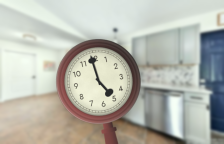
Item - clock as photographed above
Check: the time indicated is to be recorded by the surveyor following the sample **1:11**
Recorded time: **4:59**
